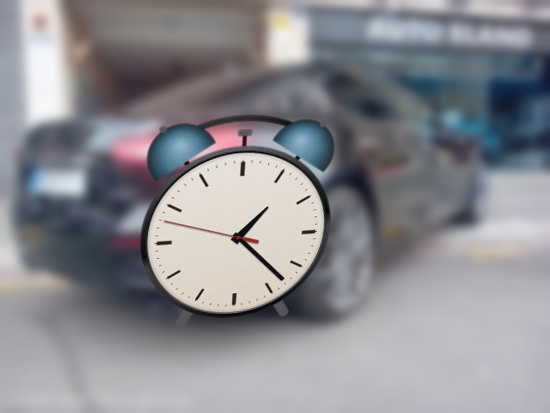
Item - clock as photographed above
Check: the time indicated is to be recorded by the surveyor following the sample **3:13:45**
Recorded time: **1:22:48**
